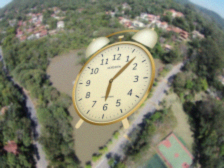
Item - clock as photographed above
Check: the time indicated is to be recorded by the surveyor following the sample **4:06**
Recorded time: **6:07**
